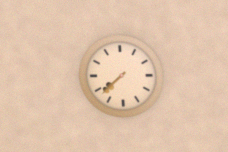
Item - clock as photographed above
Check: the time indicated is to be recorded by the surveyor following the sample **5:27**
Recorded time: **7:38**
